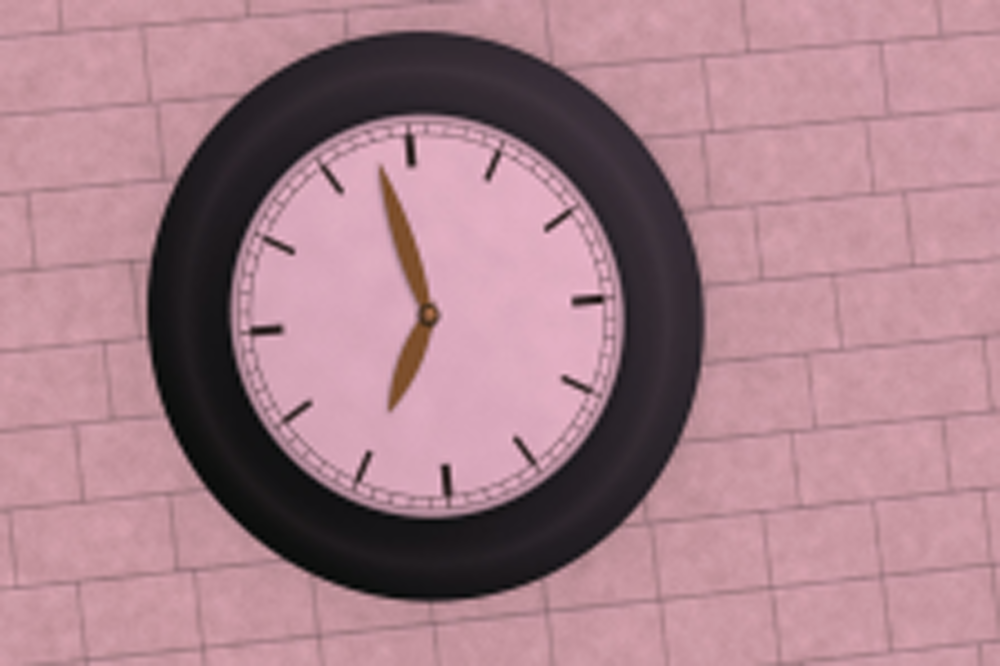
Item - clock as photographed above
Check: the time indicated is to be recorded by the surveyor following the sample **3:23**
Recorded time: **6:58**
